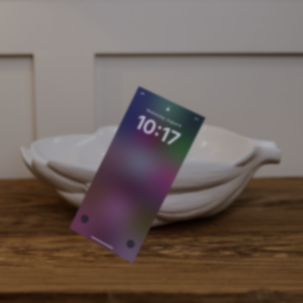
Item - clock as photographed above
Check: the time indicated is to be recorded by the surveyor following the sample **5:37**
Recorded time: **10:17**
